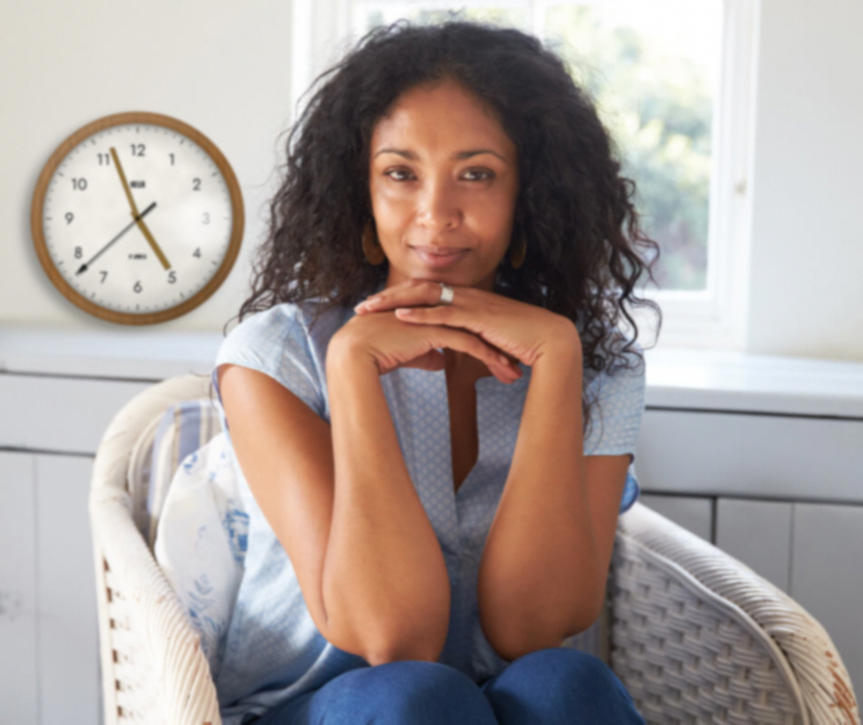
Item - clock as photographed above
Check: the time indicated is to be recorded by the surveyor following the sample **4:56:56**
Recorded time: **4:56:38**
